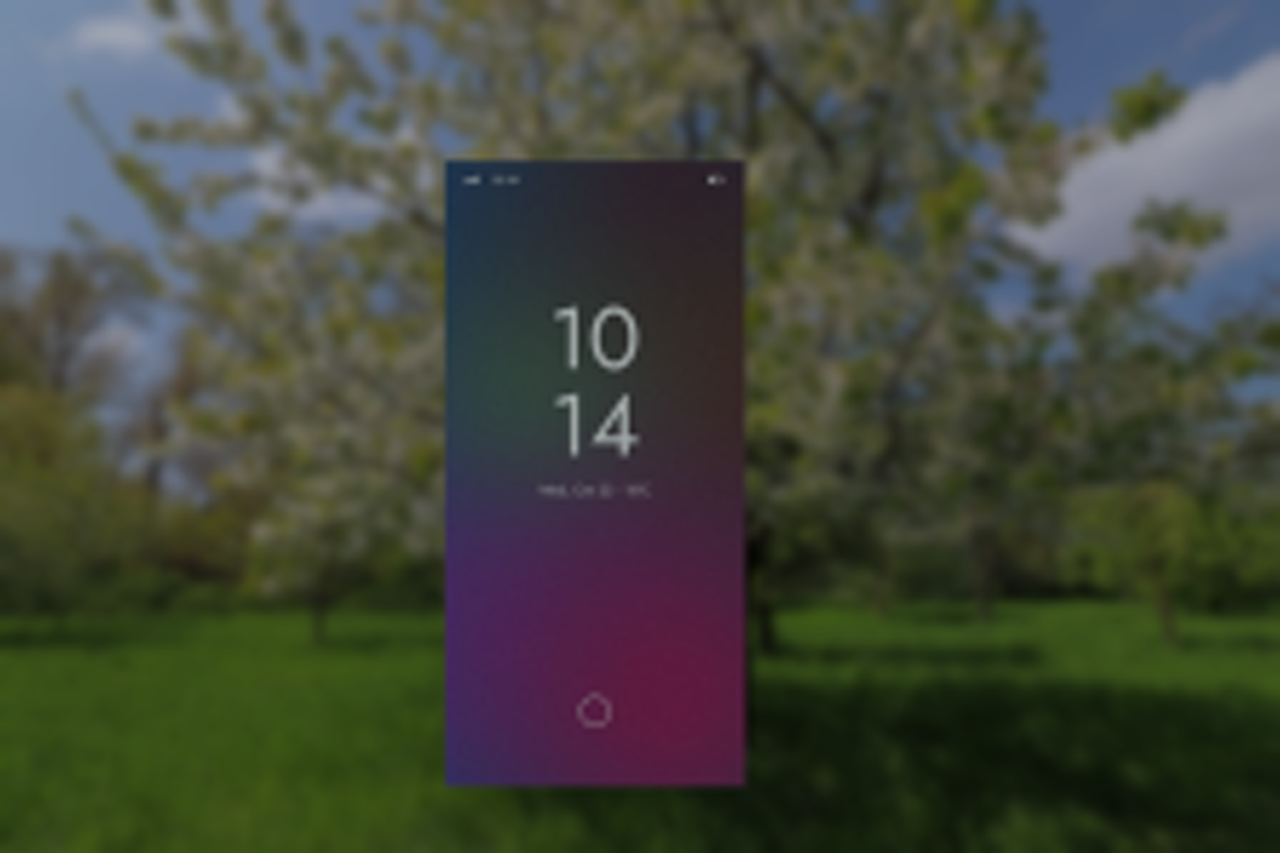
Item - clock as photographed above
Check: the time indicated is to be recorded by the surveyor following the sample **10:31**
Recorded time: **10:14**
